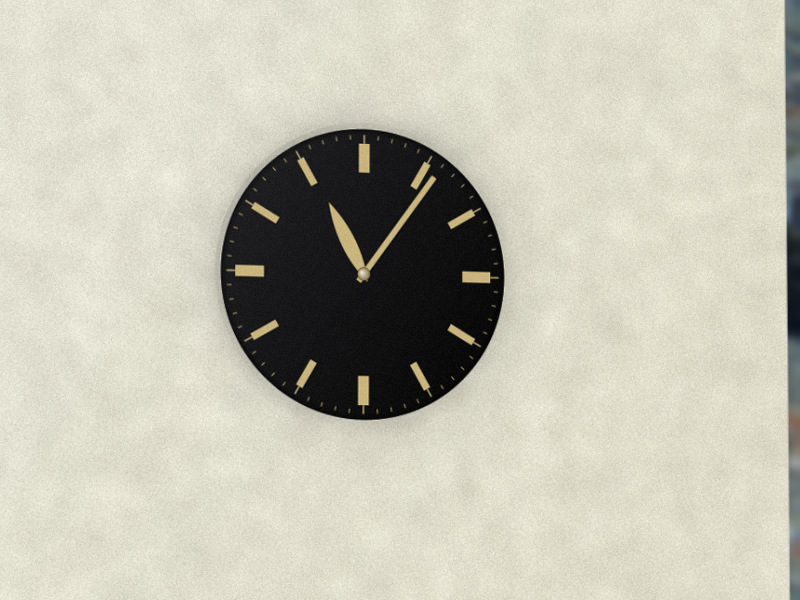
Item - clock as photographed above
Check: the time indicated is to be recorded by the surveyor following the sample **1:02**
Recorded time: **11:06**
